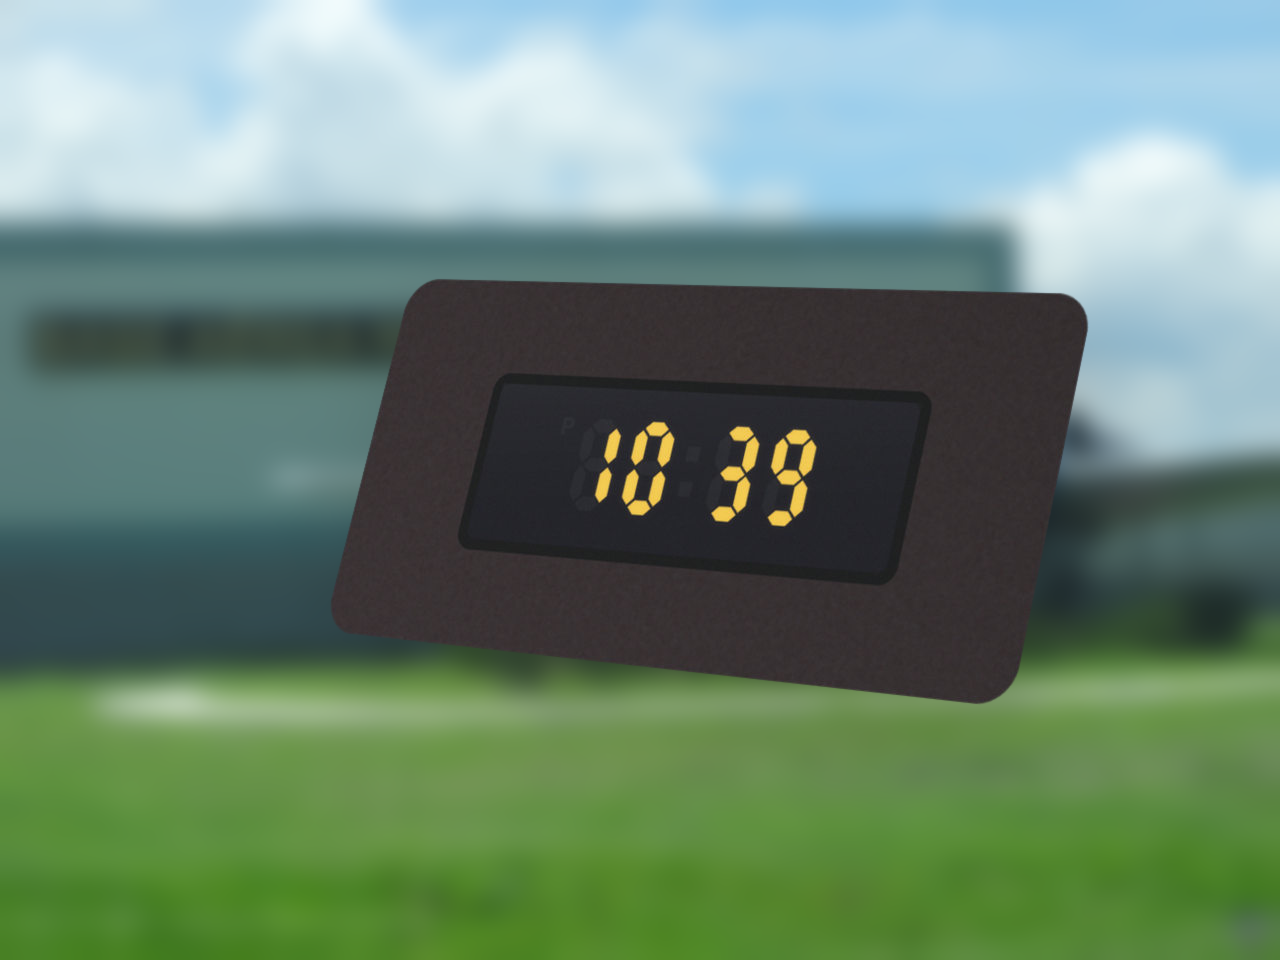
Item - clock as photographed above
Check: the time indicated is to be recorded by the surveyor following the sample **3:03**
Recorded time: **10:39**
